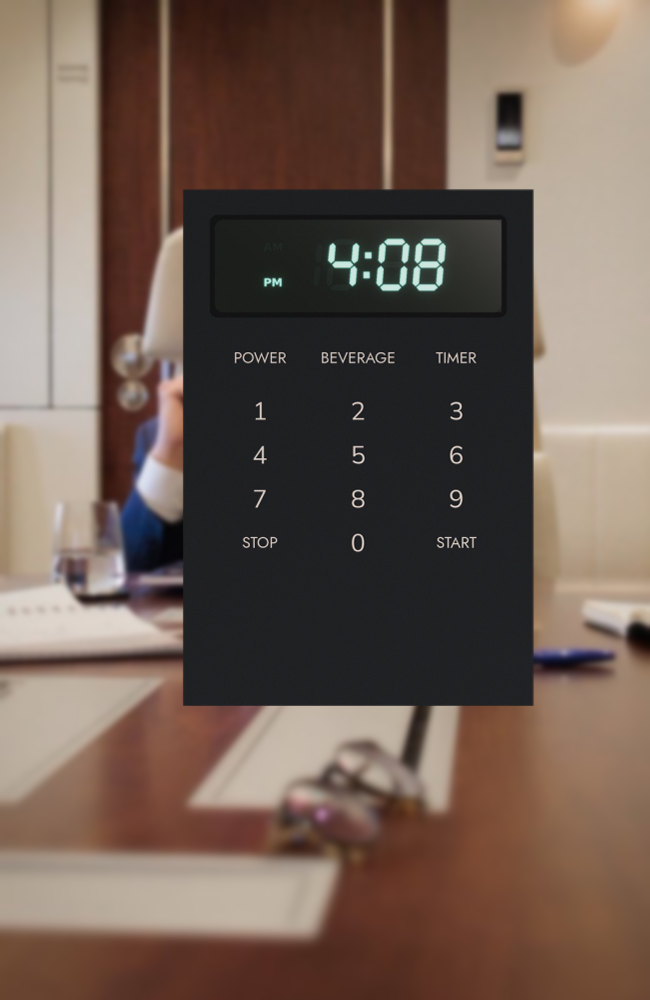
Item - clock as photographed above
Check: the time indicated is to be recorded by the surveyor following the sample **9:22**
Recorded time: **4:08**
